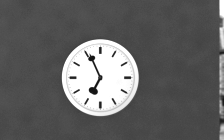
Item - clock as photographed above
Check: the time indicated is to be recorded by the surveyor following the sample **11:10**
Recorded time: **6:56**
